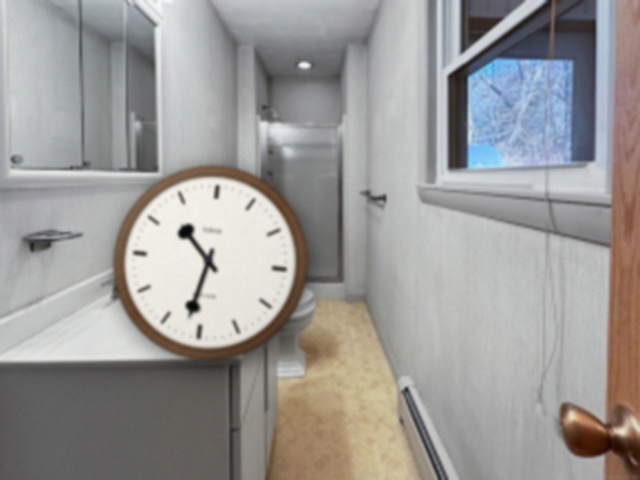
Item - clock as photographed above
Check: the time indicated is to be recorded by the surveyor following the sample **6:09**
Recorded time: **10:32**
